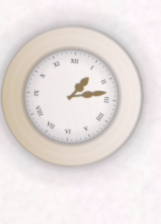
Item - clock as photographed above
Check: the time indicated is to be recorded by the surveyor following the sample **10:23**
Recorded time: **1:13**
